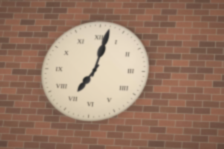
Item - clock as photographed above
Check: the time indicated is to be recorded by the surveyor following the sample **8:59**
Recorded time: **7:02**
